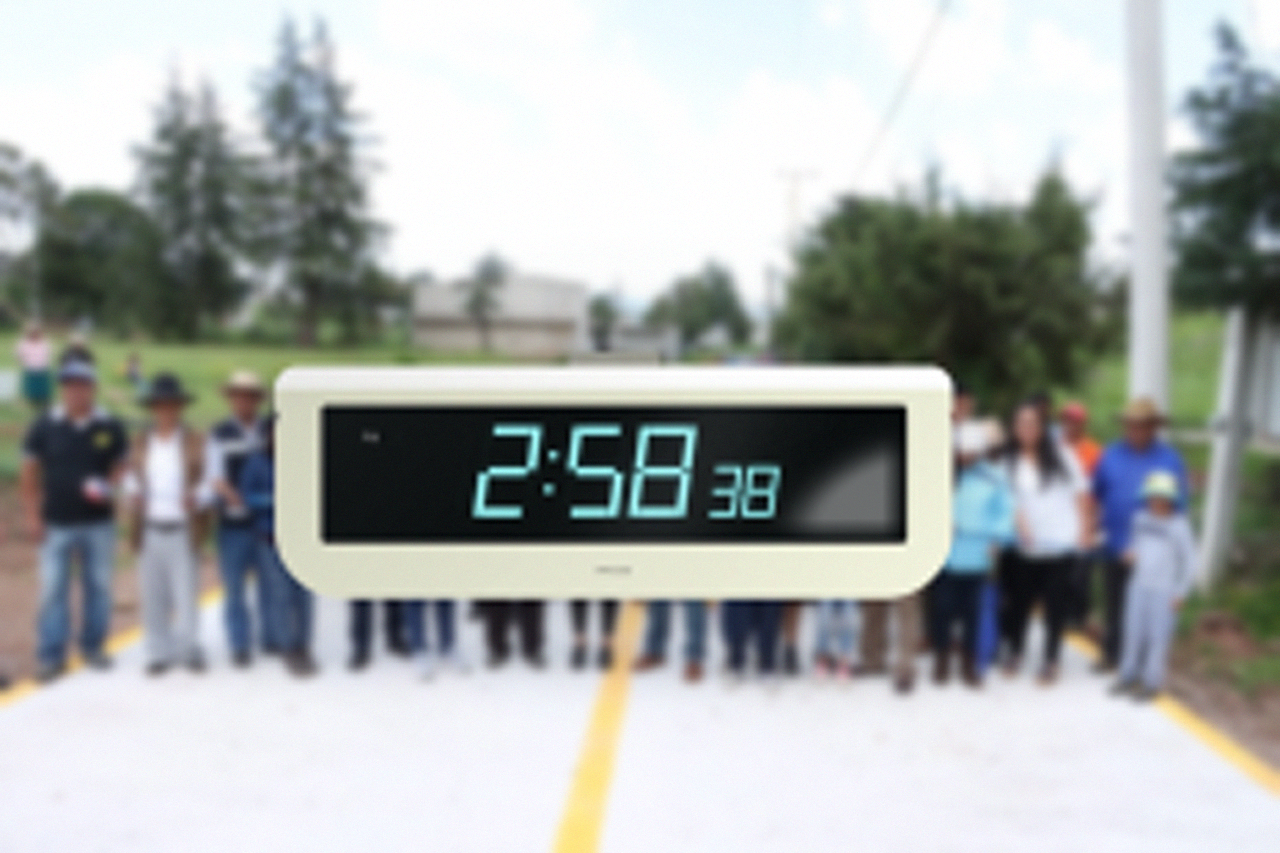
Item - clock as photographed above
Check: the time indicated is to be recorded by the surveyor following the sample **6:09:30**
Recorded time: **2:58:38**
